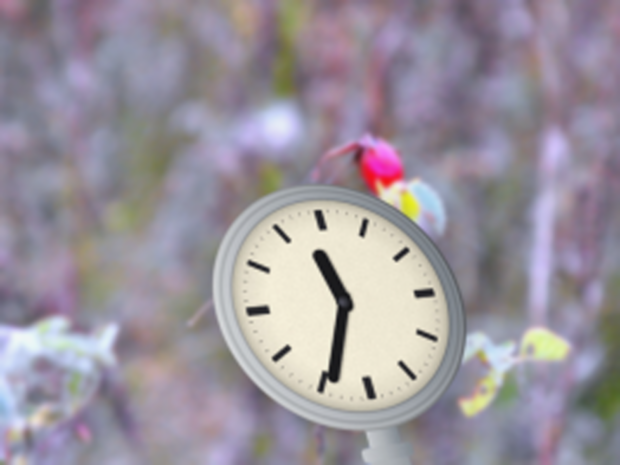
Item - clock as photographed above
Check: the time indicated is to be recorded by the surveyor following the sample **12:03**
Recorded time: **11:34**
